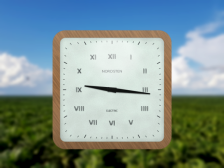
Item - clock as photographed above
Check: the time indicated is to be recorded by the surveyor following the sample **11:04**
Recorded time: **9:16**
